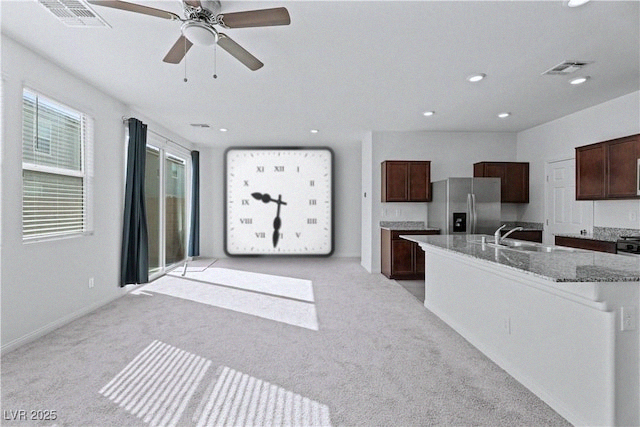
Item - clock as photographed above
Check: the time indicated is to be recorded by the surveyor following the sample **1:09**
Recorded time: **9:31**
